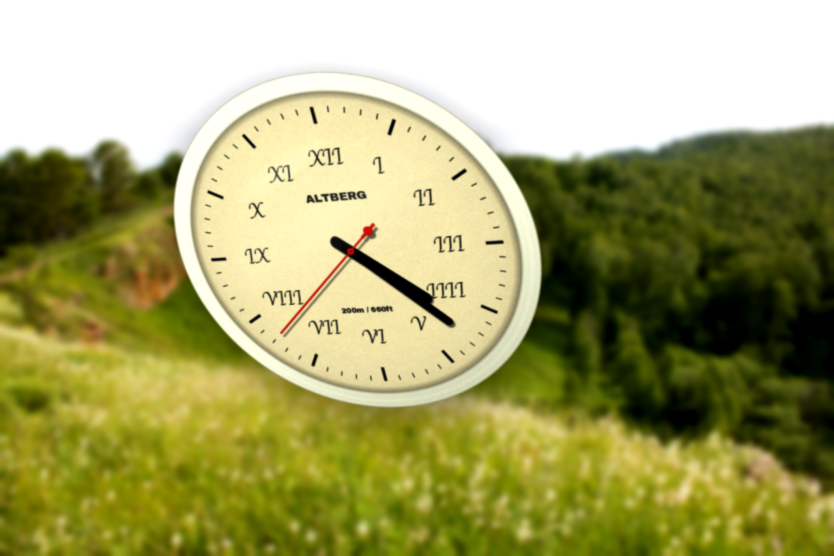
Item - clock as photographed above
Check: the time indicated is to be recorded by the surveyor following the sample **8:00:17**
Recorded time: **4:22:38**
